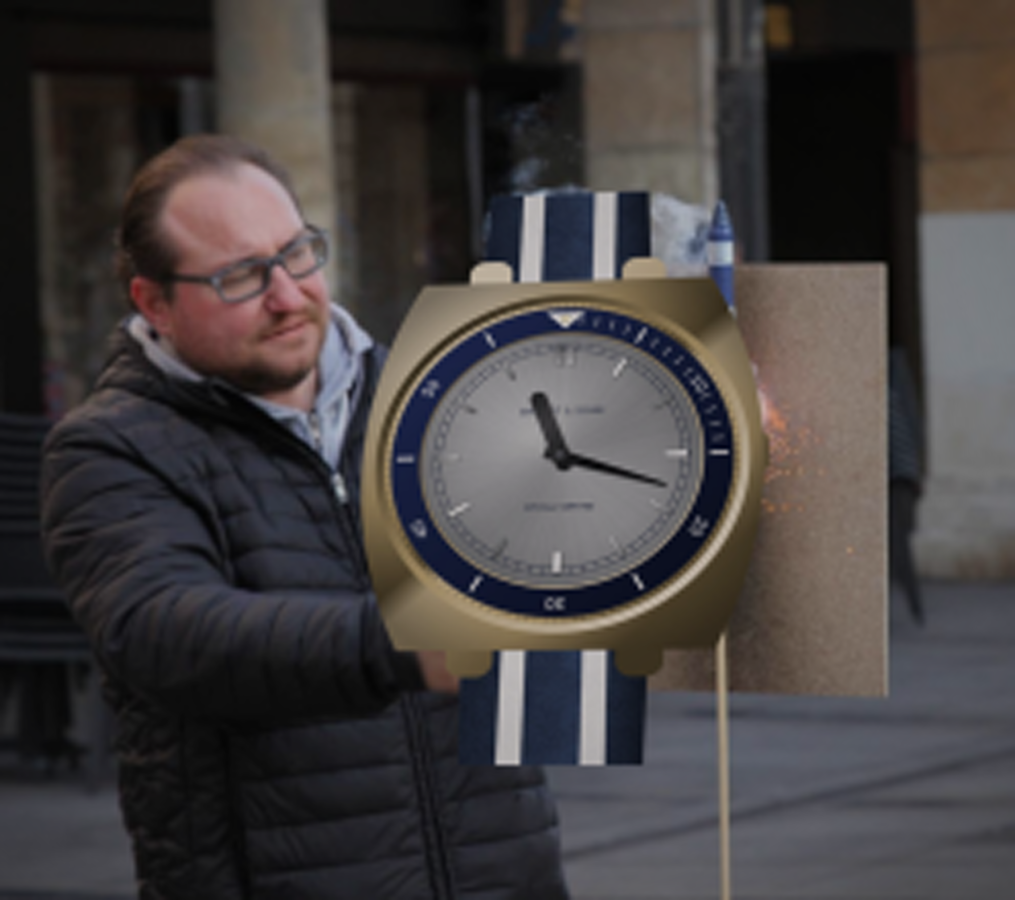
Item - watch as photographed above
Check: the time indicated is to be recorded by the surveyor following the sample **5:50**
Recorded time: **11:18**
